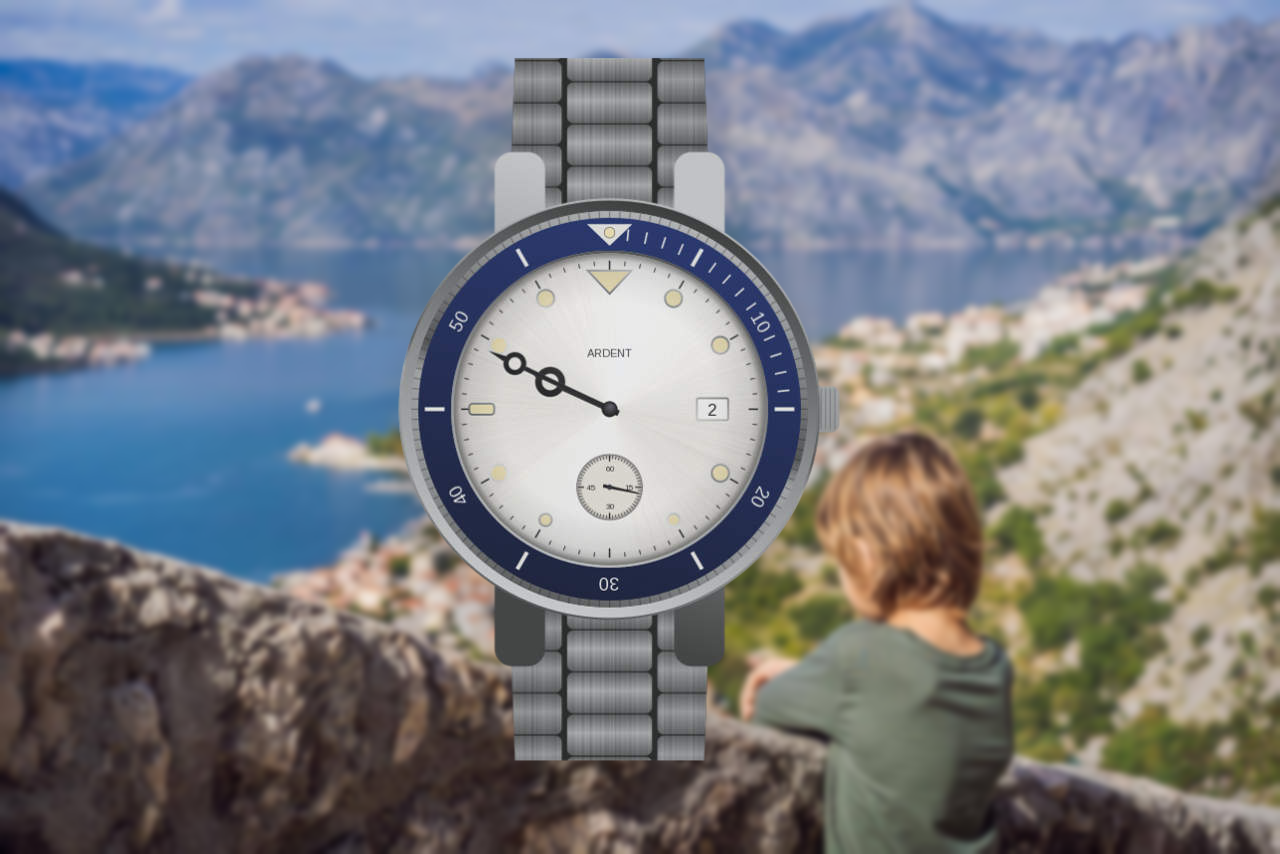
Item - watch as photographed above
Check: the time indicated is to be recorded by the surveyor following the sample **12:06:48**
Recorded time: **9:49:17**
